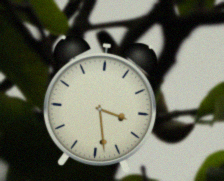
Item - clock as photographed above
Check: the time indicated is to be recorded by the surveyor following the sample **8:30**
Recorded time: **3:28**
